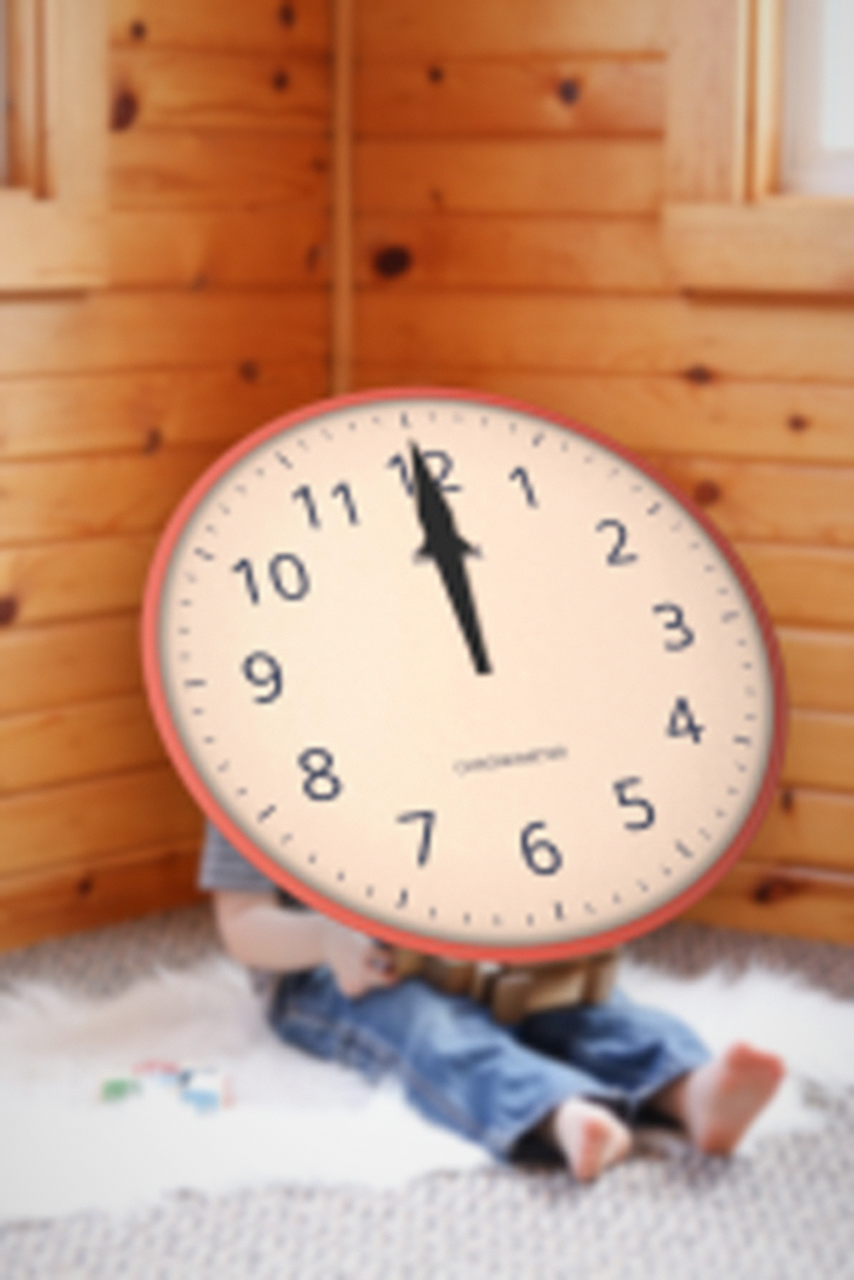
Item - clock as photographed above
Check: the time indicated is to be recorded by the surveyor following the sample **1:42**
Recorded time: **12:00**
